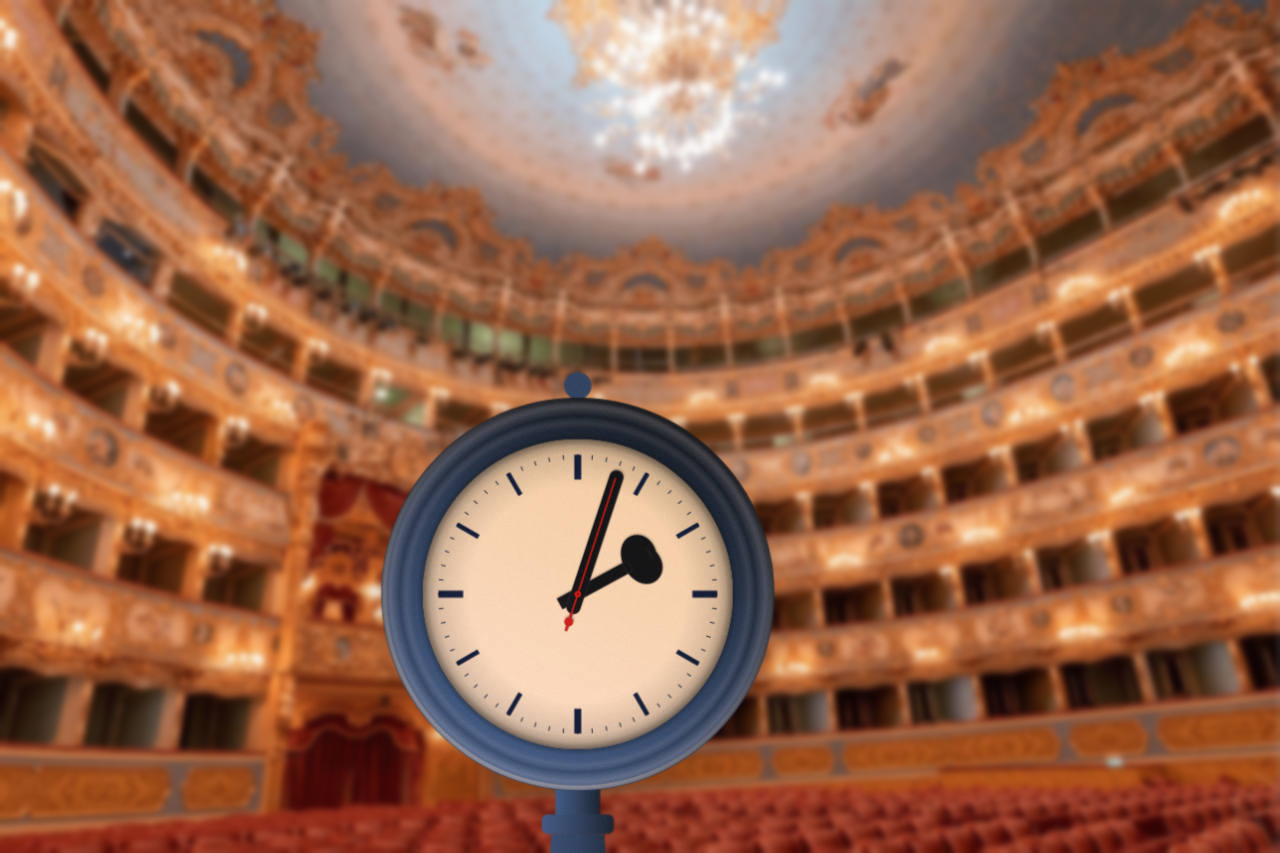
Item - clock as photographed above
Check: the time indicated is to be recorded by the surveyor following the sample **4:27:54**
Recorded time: **2:03:03**
